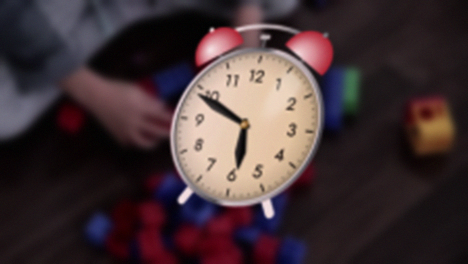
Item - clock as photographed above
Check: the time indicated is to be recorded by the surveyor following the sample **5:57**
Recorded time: **5:49**
